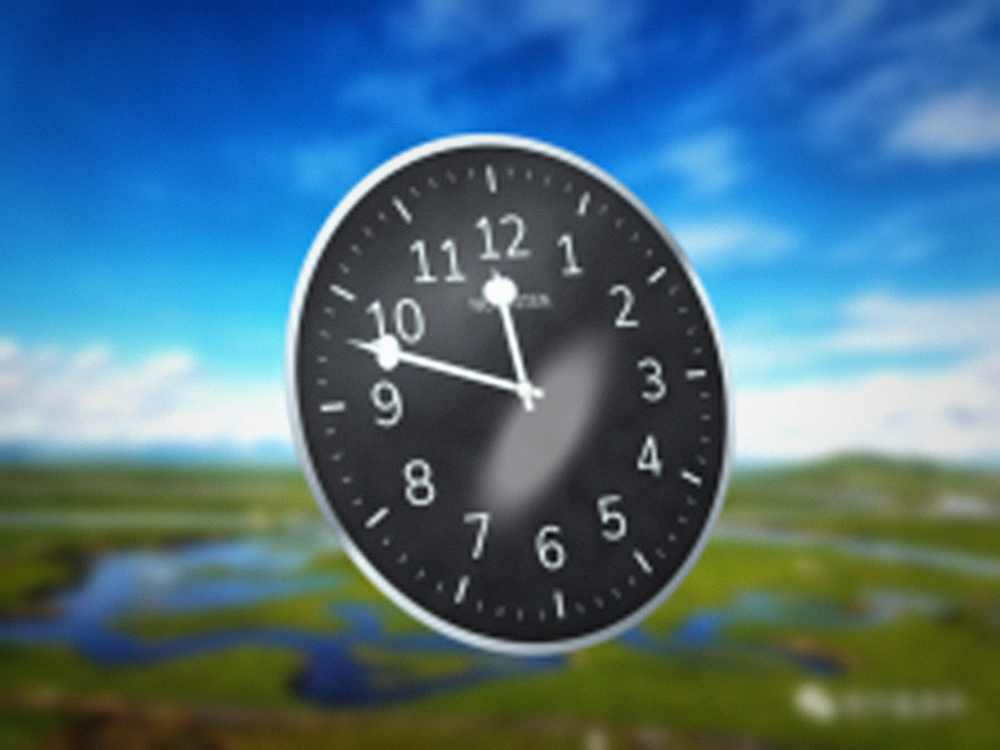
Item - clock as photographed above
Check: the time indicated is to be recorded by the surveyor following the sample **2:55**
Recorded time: **11:48**
